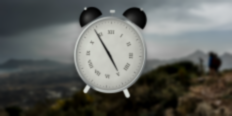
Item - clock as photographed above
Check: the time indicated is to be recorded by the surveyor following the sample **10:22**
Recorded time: **4:54**
